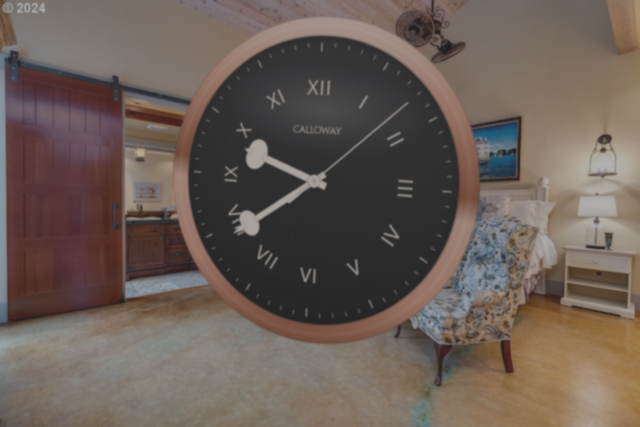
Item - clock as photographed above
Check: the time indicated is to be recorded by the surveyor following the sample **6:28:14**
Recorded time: **9:39:08**
